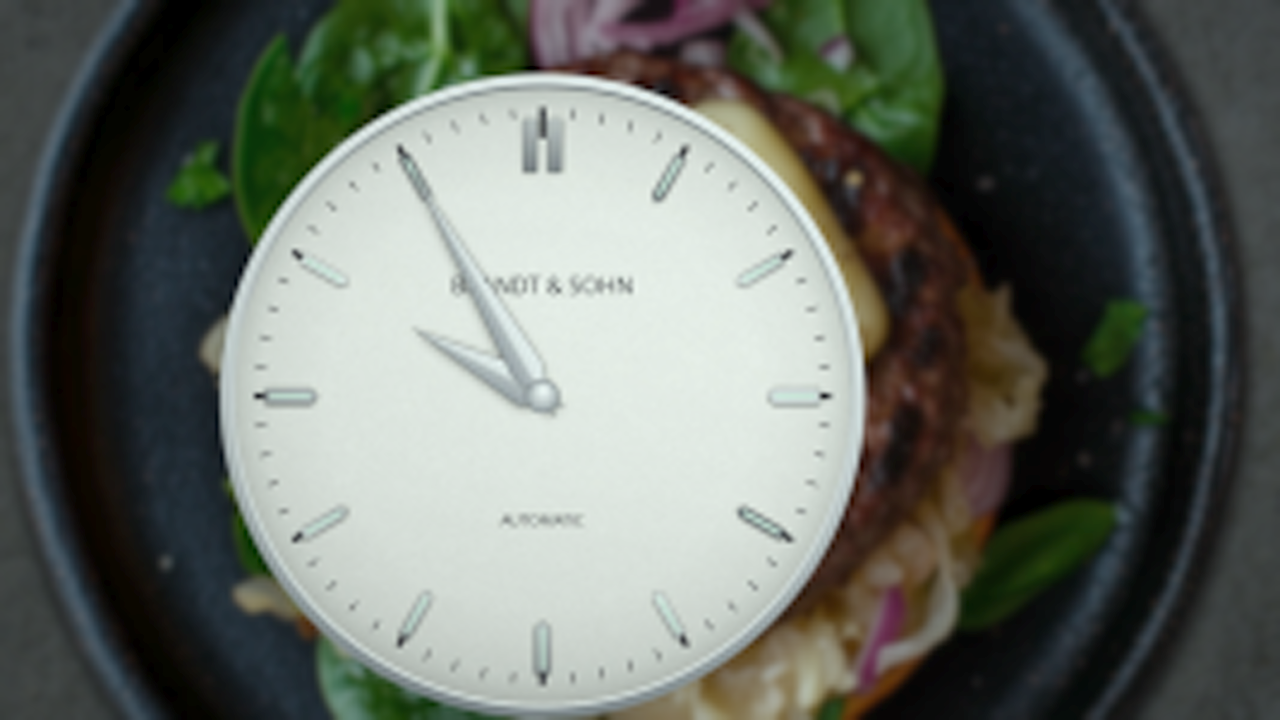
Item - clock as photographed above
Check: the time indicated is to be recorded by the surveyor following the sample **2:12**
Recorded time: **9:55**
